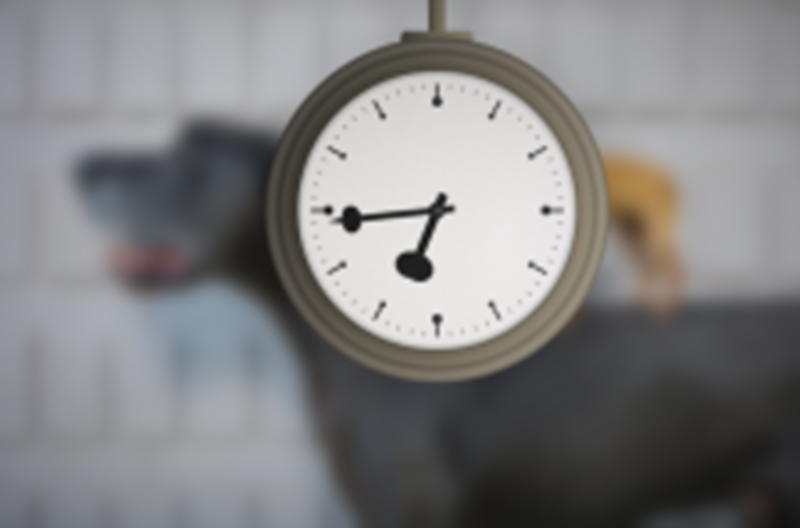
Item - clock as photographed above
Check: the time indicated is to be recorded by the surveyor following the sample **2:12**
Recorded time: **6:44**
